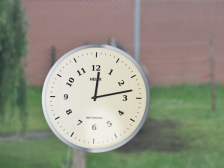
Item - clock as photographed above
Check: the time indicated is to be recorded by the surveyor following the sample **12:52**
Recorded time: **12:13**
